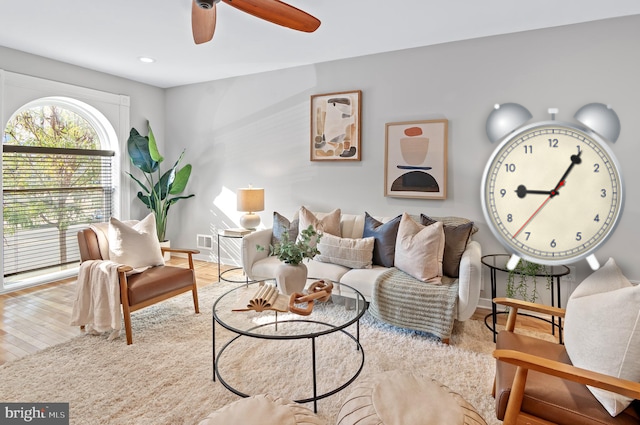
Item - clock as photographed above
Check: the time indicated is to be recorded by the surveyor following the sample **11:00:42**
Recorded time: **9:05:37**
